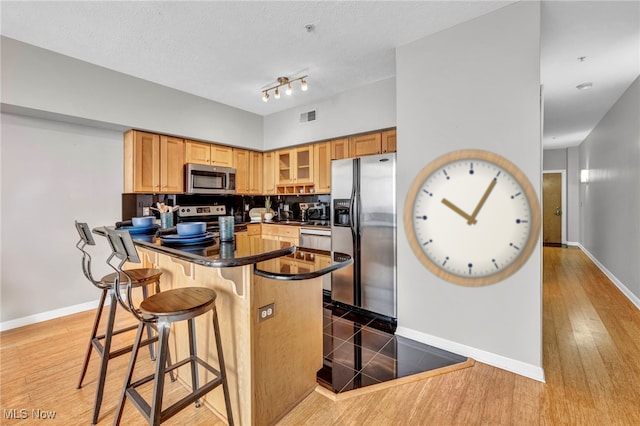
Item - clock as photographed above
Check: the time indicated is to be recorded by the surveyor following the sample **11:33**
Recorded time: **10:05**
